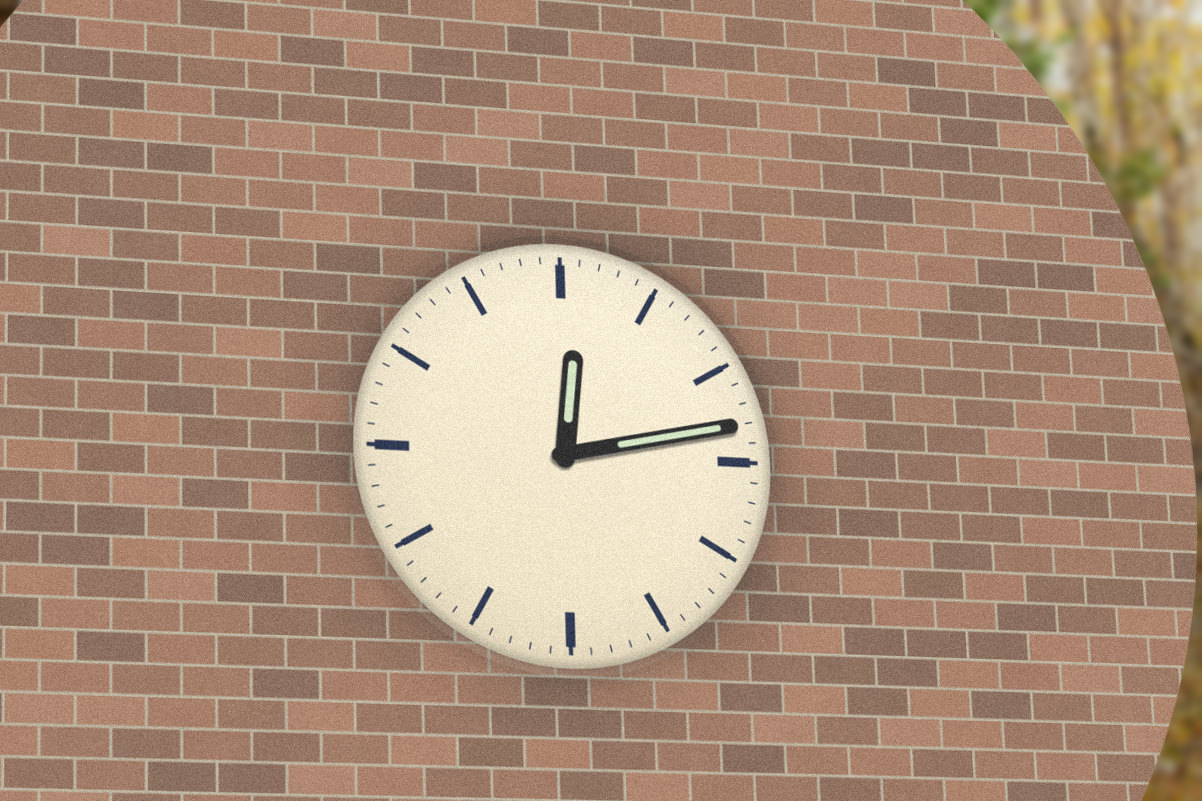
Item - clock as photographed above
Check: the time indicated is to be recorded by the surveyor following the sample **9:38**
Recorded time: **12:13**
